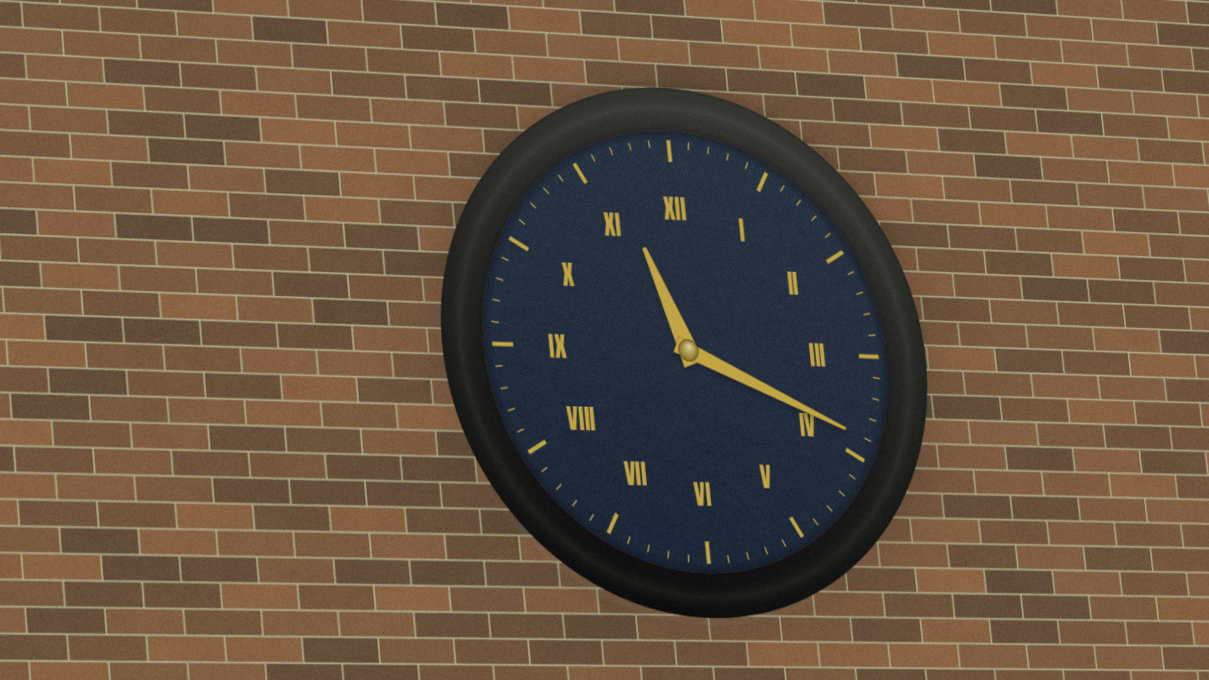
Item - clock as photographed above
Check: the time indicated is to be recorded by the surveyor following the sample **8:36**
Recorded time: **11:19**
